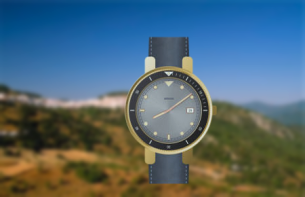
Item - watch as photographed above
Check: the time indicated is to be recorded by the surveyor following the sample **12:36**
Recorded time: **8:09**
